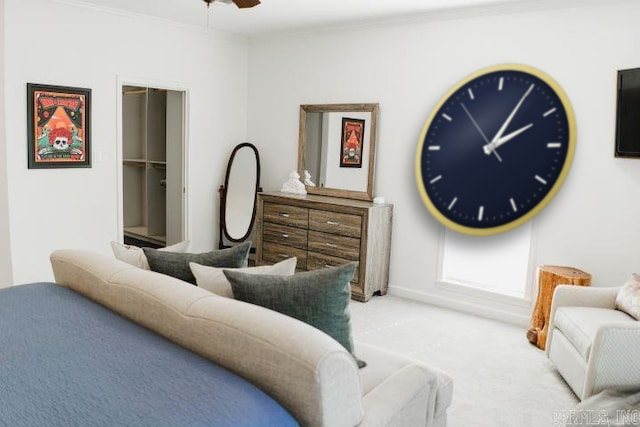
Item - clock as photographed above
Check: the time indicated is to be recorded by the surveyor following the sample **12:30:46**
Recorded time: **2:04:53**
